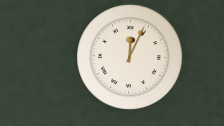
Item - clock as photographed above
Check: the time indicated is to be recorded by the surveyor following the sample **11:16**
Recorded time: **12:04**
